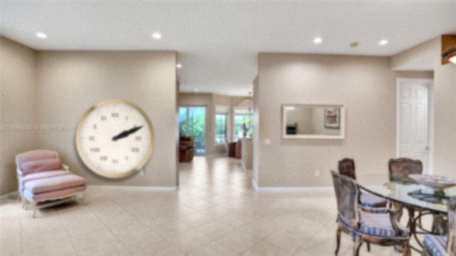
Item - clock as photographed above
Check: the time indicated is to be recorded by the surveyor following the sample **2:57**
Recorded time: **2:11**
